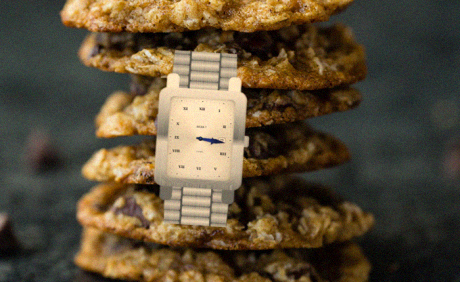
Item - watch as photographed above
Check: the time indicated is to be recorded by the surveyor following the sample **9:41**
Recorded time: **3:16**
